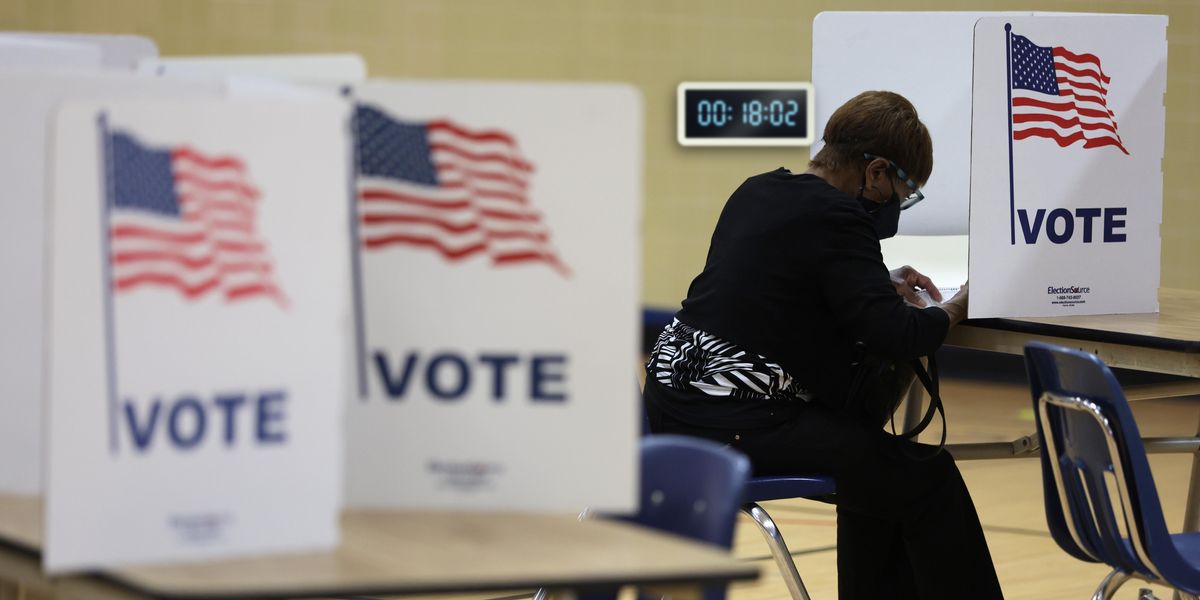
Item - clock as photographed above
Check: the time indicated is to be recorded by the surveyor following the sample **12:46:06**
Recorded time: **0:18:02**
